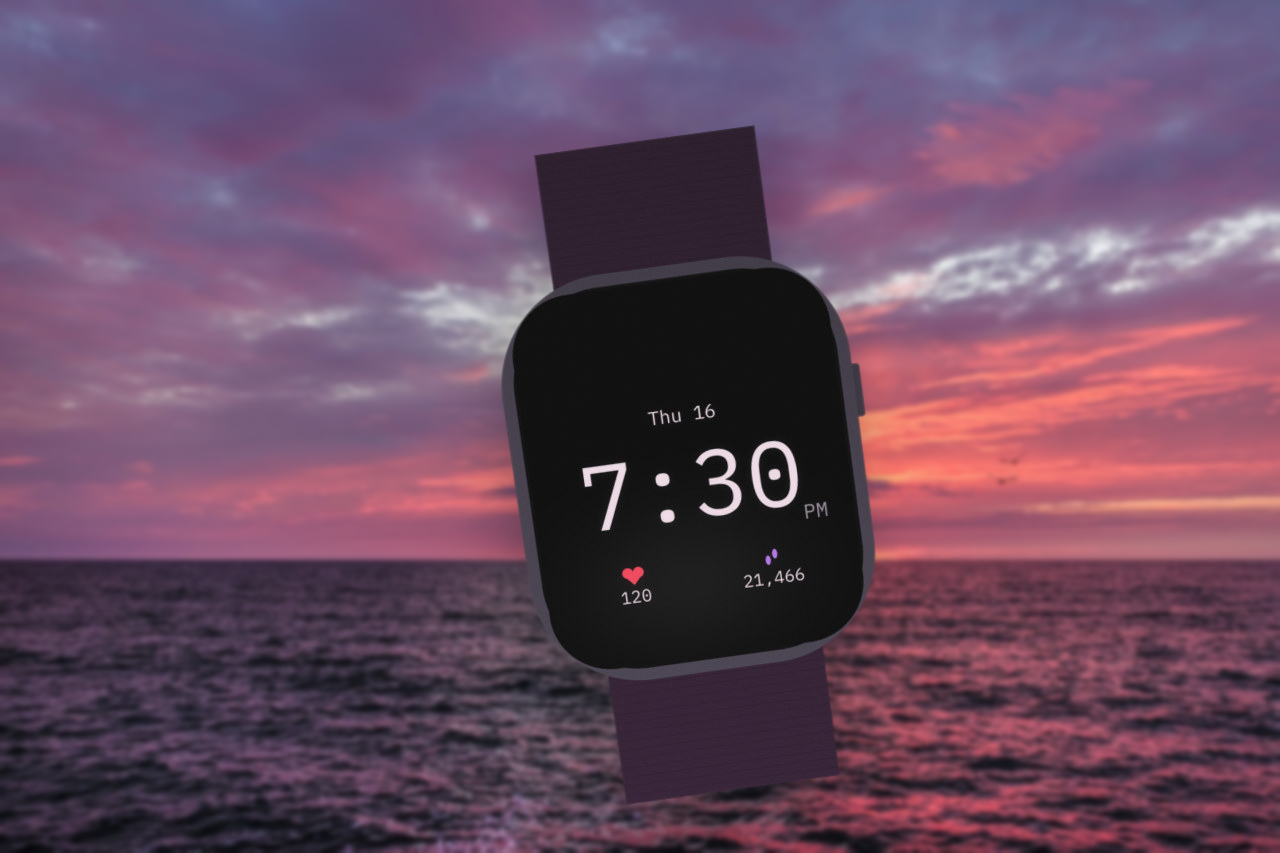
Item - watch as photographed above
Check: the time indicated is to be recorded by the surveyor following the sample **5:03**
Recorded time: **7:30**
